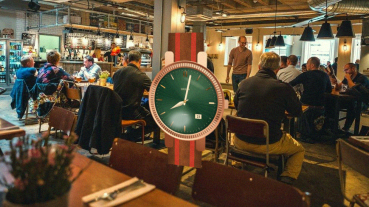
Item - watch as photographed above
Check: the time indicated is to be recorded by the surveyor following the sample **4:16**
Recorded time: **8:02**
